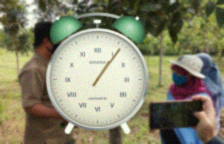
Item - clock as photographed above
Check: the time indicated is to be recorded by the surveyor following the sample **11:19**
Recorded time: **1:06**
